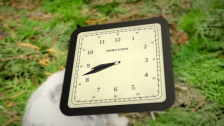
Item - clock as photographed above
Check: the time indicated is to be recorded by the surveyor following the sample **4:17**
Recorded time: **8:42**
